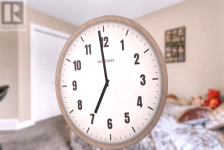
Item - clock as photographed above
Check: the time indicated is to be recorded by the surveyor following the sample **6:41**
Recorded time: **6:59**
